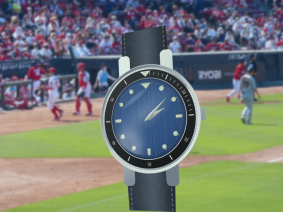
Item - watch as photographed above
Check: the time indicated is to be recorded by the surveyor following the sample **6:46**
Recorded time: **2:08**
